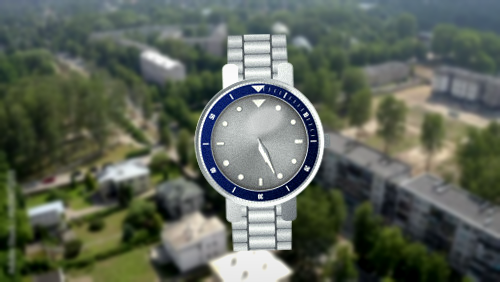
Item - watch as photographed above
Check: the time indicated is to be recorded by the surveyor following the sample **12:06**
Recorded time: **5:26**
